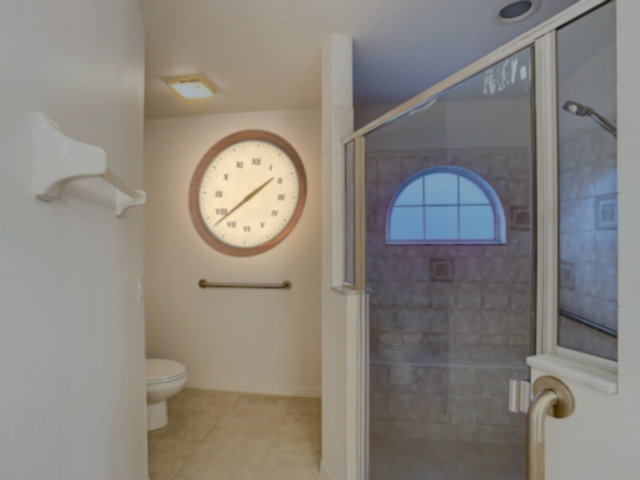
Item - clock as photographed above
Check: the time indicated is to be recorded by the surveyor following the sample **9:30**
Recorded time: **1:38**
